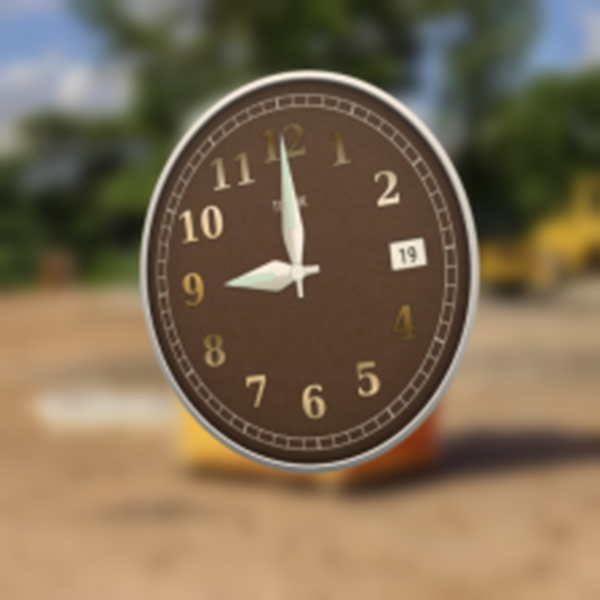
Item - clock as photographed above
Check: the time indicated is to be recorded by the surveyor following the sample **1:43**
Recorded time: **9:00**
